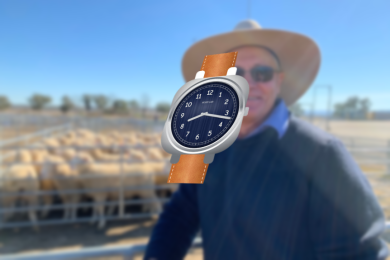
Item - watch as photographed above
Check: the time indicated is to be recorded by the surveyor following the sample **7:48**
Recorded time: **8:17**
